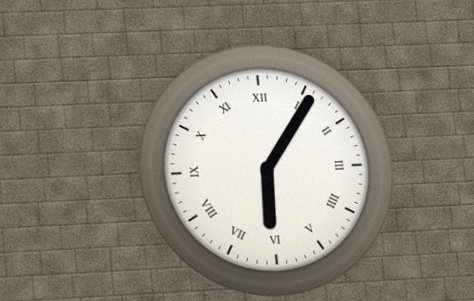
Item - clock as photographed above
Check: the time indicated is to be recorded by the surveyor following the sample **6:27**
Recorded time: **6:06**
